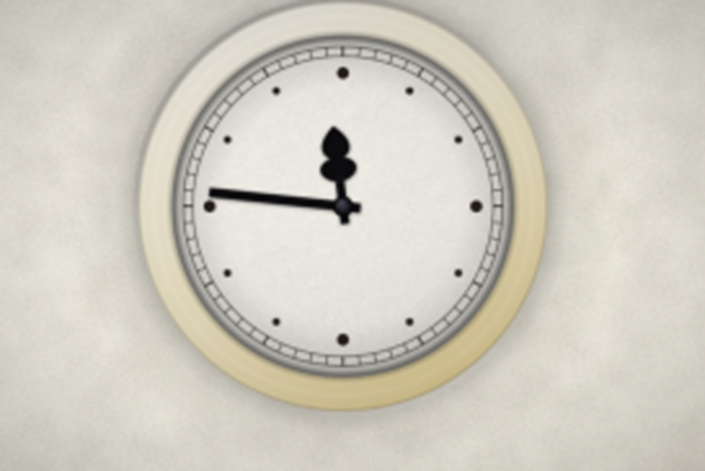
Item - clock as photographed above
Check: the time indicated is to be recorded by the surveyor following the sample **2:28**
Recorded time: **11:46**
